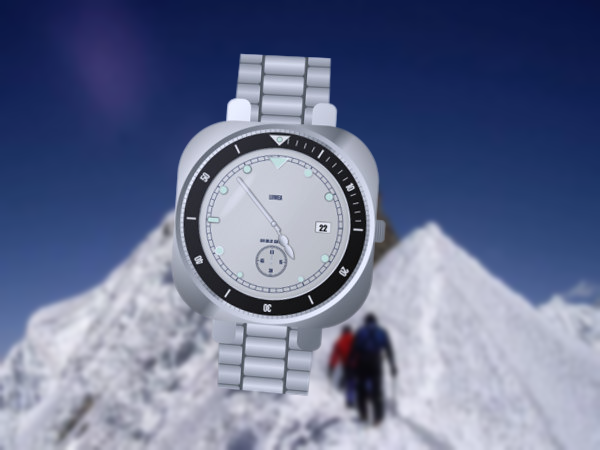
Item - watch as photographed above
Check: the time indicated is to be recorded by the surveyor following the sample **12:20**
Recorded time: **4:53**
